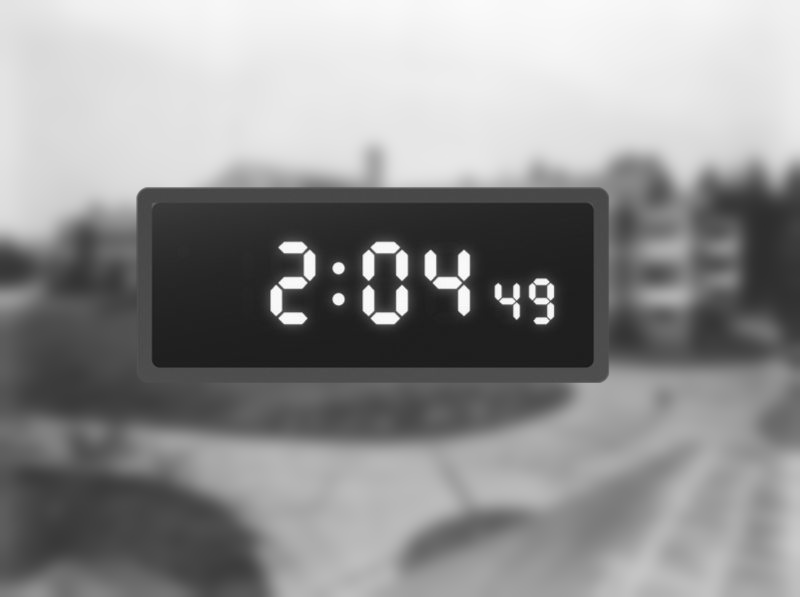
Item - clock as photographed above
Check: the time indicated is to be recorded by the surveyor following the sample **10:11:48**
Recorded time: **2:04:49**
